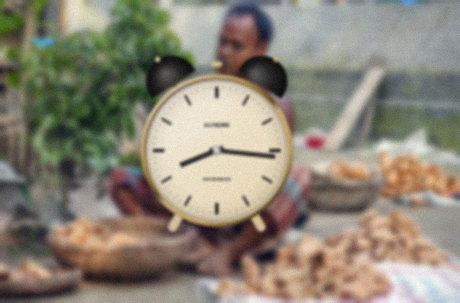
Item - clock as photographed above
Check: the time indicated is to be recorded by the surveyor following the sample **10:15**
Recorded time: **8:16**
